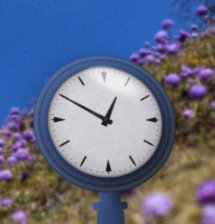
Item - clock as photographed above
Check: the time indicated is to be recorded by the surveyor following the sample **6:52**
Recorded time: **12:50**
